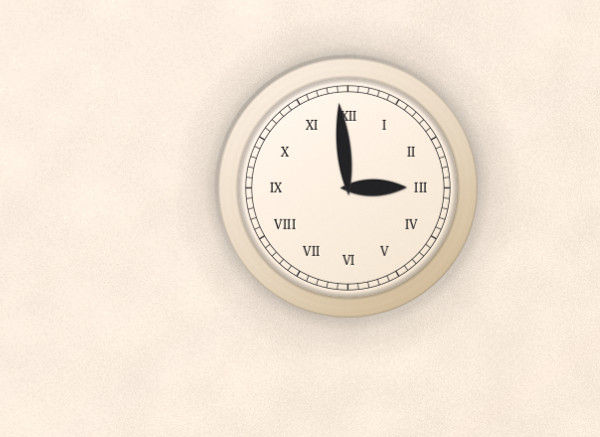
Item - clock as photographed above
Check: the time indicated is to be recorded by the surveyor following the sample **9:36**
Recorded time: **2:59**
